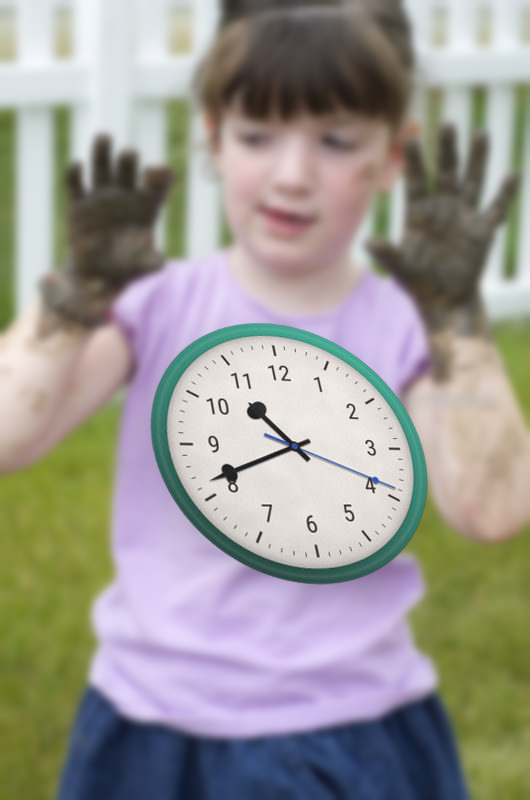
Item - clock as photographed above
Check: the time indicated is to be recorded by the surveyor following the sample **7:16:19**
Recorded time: **10:41:19**
